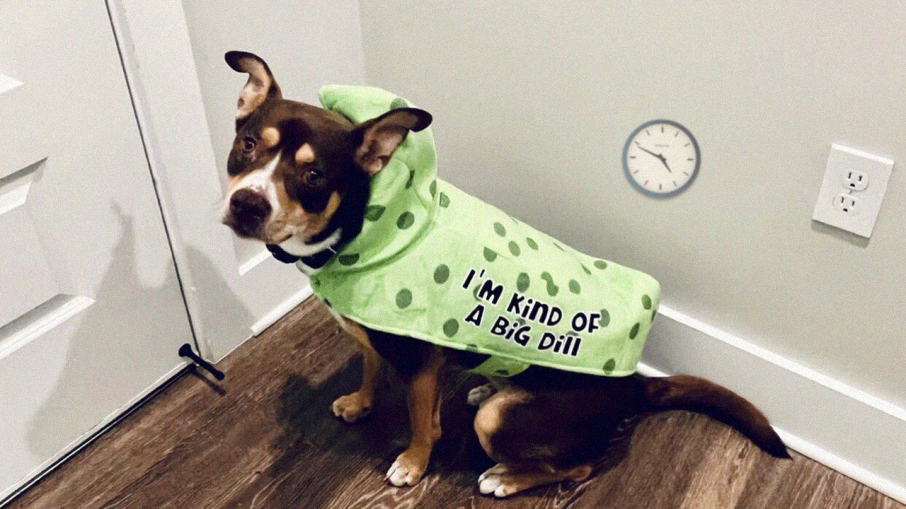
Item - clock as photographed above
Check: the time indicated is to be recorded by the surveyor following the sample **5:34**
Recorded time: **4:49**
